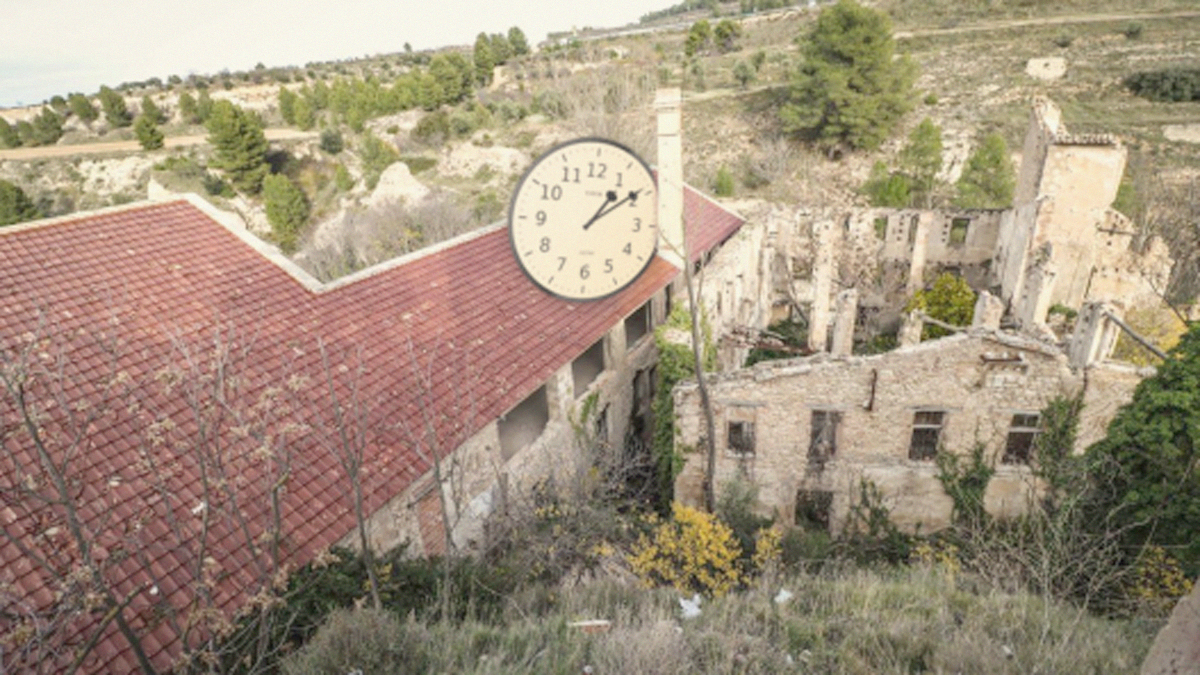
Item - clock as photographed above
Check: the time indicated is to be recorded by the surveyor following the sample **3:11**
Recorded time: **1:09**
